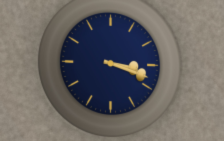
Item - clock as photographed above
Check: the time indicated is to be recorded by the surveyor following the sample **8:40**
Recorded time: **3:18**
